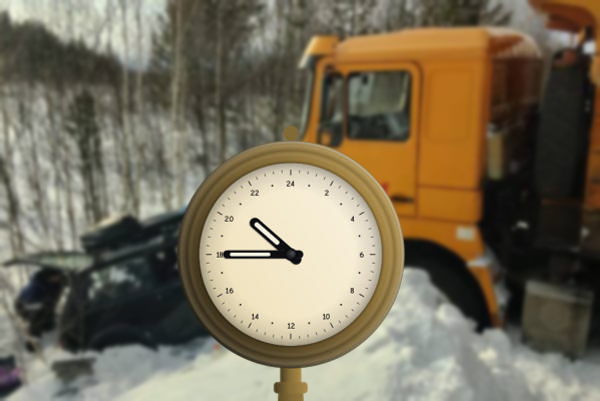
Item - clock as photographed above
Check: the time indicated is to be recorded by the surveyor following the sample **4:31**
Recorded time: **20:45**
